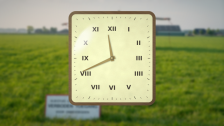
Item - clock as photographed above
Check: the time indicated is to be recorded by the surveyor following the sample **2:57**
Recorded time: **11:41**
